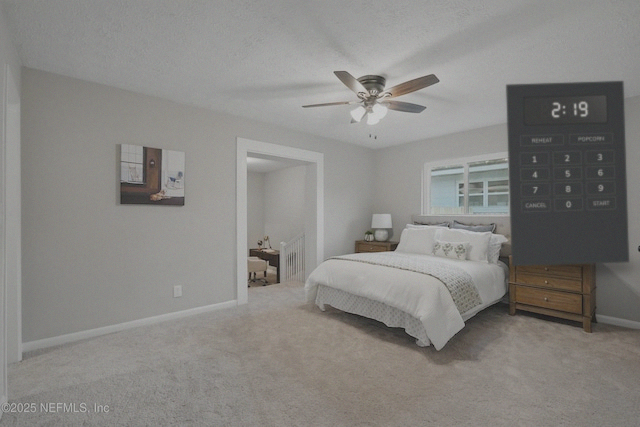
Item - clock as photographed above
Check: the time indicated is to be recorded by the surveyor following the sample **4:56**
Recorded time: **2:19**
